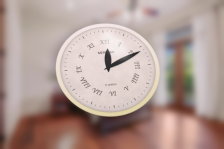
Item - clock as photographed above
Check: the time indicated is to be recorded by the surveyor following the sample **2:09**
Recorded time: **12:11**
